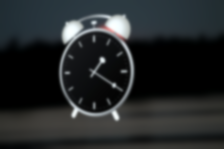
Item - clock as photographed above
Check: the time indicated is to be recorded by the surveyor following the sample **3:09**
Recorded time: **1:20**
